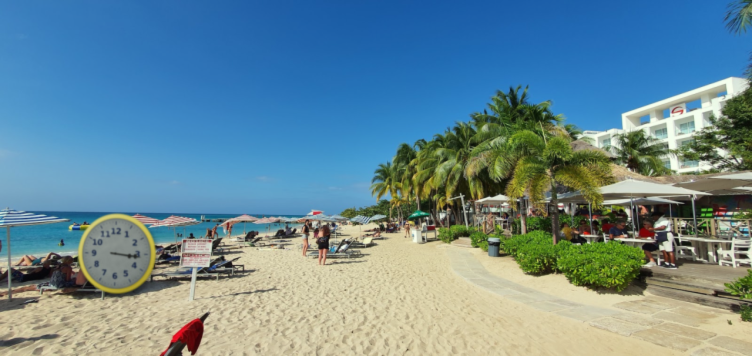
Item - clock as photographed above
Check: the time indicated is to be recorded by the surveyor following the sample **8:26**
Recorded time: **3:16**
